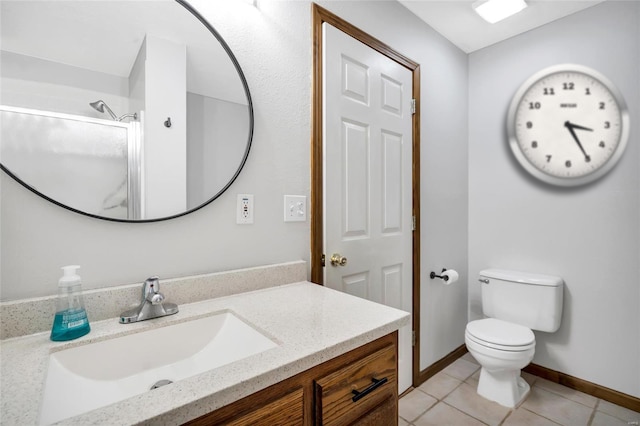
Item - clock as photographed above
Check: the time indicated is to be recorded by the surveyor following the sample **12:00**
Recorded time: **3:25**
